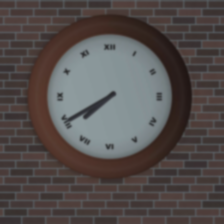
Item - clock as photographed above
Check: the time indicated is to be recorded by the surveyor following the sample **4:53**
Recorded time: **7:40**
